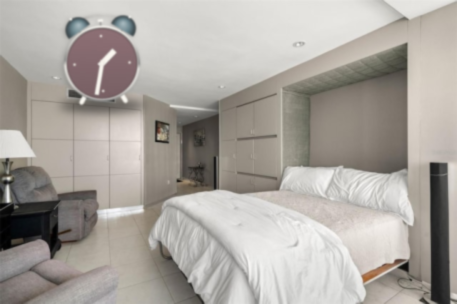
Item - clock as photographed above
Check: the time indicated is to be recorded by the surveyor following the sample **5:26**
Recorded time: **1:32**
